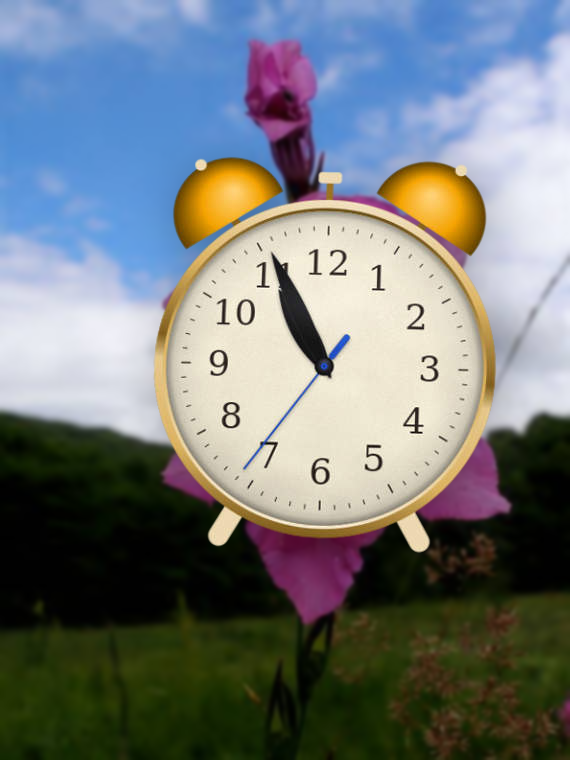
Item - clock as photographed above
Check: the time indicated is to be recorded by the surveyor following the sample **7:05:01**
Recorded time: **10:55:36**
